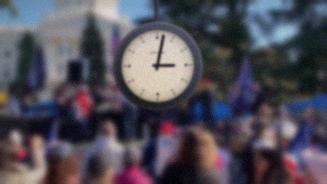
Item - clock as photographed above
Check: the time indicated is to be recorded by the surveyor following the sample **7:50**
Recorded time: **3:02**
